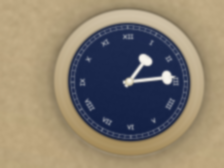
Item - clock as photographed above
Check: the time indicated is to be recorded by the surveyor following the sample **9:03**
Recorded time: **1:14**
